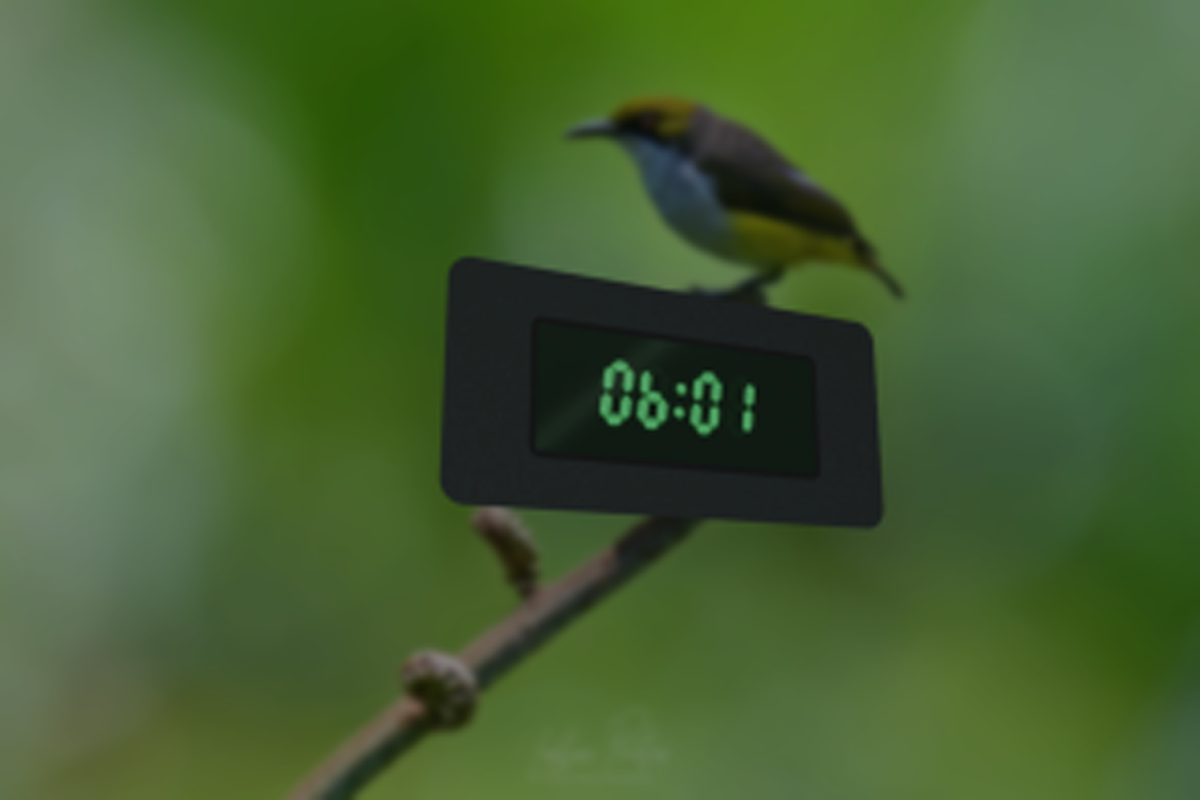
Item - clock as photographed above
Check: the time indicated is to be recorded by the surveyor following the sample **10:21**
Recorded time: **6:01**
